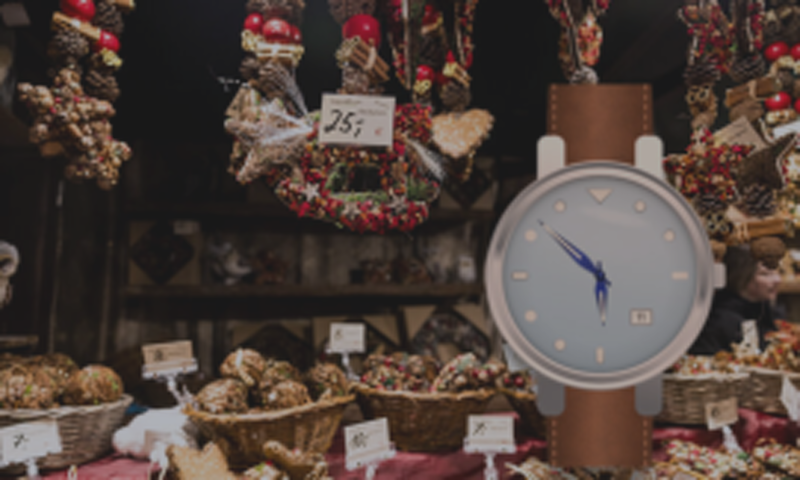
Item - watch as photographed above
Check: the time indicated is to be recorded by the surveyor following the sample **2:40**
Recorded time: **5:52**
